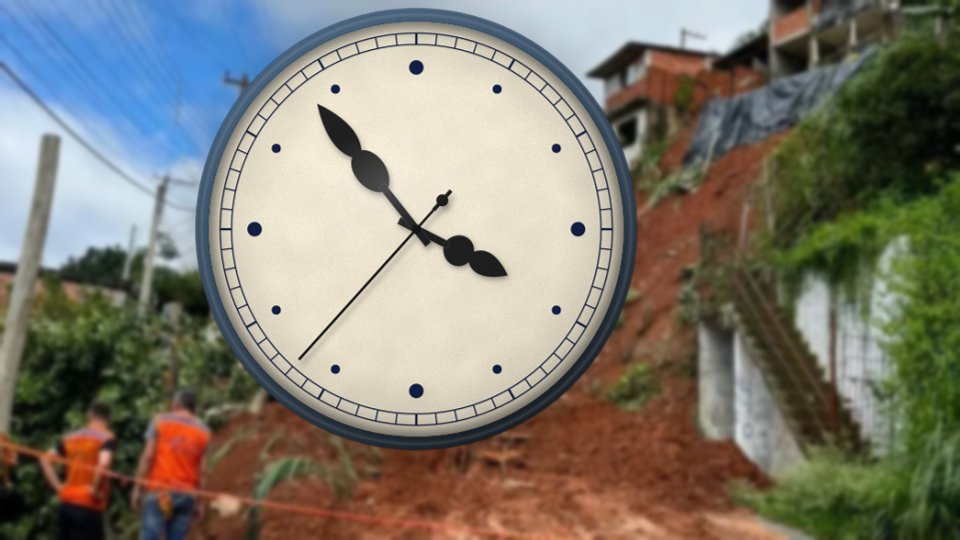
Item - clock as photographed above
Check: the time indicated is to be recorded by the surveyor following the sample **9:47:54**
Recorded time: **3:53:37**
